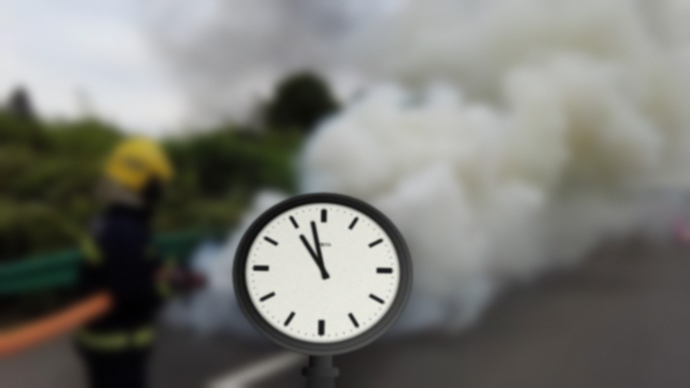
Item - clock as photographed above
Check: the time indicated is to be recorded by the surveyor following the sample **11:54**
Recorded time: **10:58**
